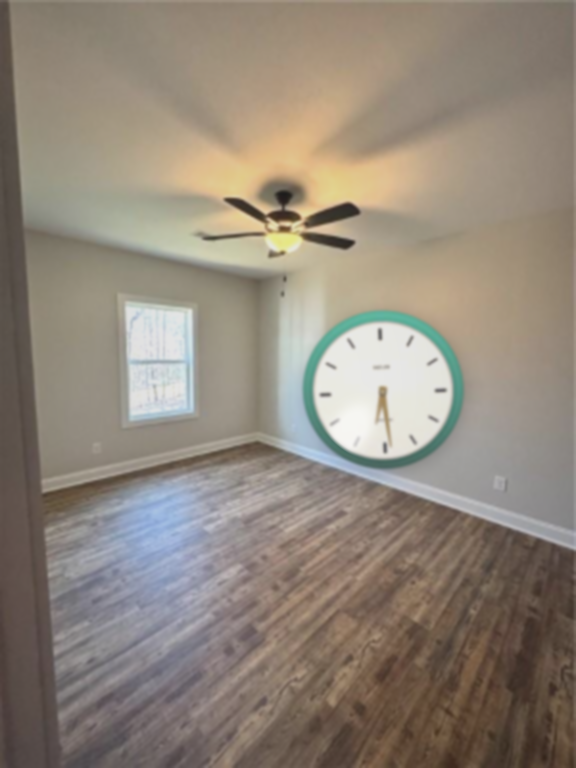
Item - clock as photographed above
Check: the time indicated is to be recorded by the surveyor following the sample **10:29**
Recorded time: **6:29**
